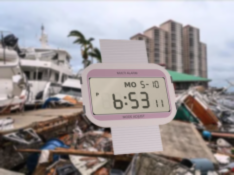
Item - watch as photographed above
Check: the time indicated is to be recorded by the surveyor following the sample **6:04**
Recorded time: **6:53**
